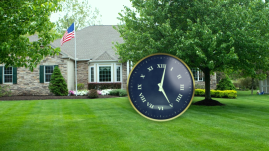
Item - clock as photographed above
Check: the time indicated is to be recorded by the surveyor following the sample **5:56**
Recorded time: **5:02**
